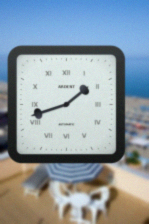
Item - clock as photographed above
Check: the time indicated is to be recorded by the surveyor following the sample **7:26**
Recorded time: **1:42**
